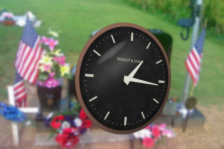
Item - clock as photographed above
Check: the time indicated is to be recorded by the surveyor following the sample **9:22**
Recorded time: **1:16**
